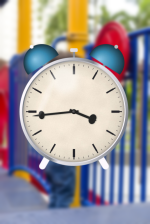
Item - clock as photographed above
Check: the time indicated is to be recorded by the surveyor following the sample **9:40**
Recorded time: **3:44**
